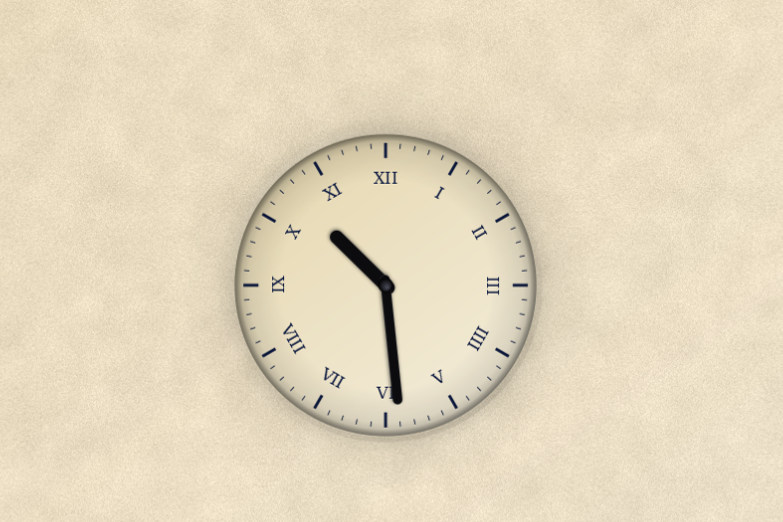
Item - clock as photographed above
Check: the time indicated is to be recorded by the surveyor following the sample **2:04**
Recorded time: **10:29**
